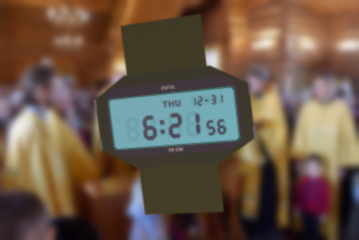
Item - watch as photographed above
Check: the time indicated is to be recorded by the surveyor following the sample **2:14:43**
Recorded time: **6:21:56**
